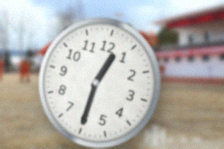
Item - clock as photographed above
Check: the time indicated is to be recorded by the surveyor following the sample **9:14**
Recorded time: **12:30**
